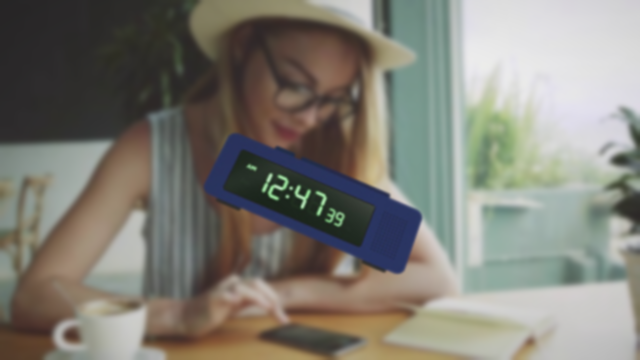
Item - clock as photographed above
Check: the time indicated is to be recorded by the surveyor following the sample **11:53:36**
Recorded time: **12:47:39**
